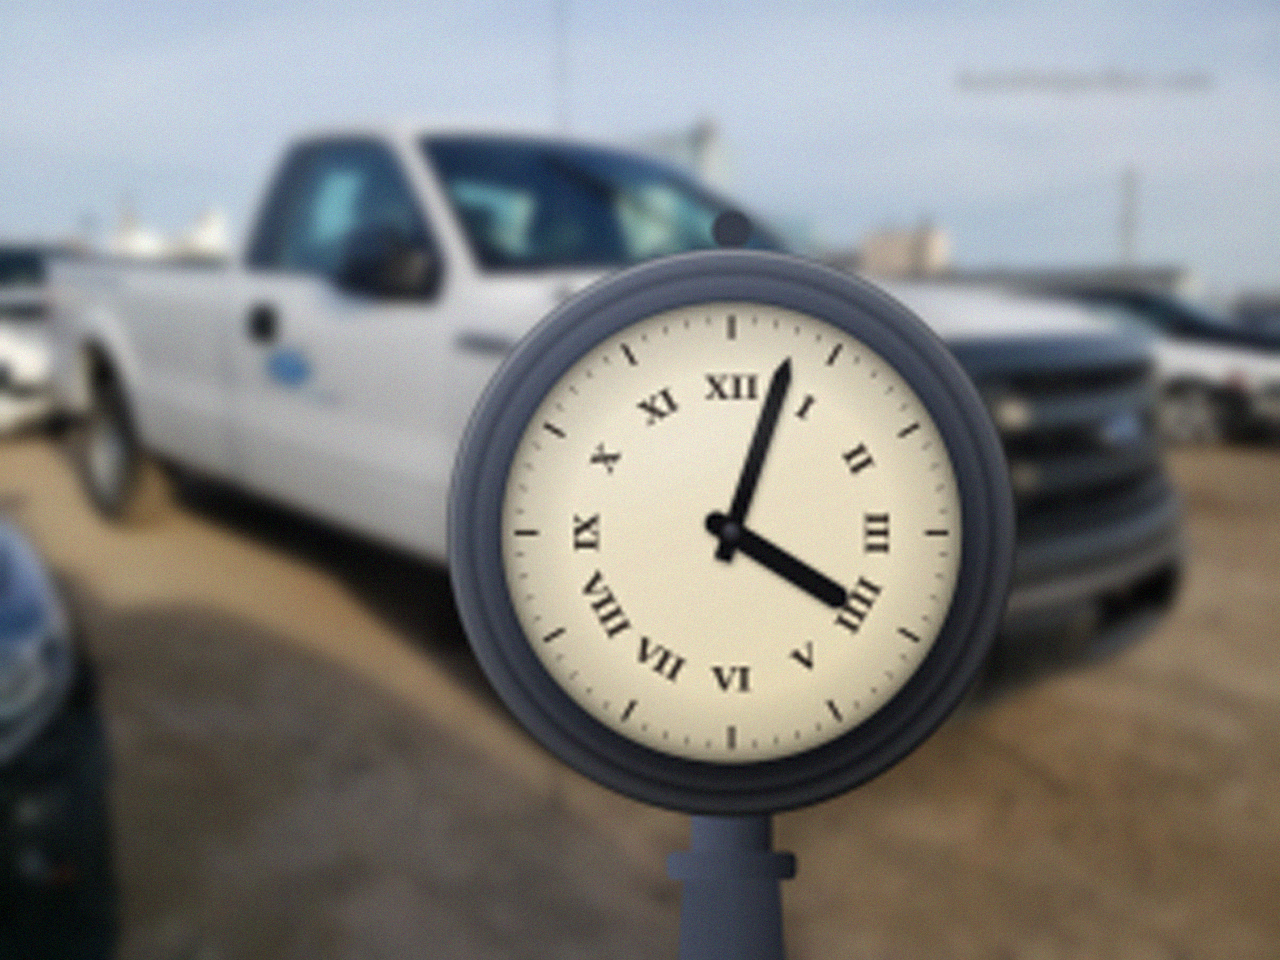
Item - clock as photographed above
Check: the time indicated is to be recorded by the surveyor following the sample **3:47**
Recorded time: **4:03**
